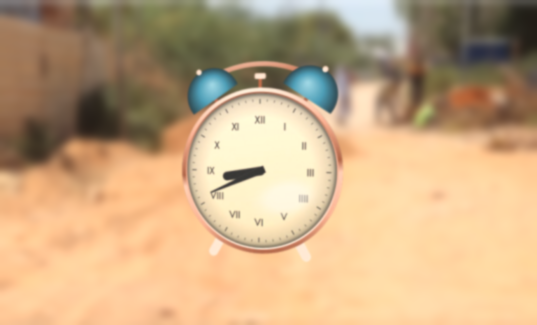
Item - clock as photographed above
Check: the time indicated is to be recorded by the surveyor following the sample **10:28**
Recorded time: **8:41**
